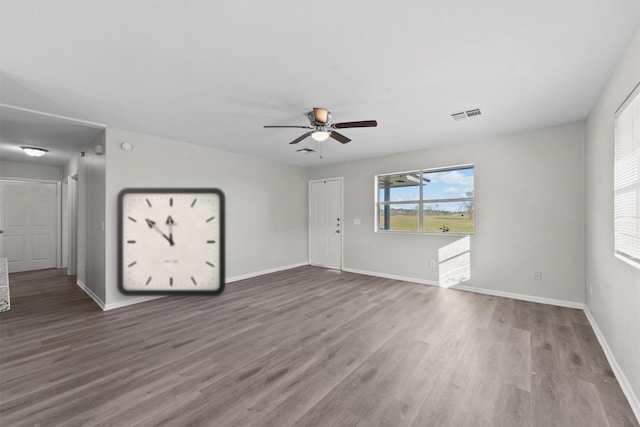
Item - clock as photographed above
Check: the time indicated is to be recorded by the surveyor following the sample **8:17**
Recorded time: **11:52**
